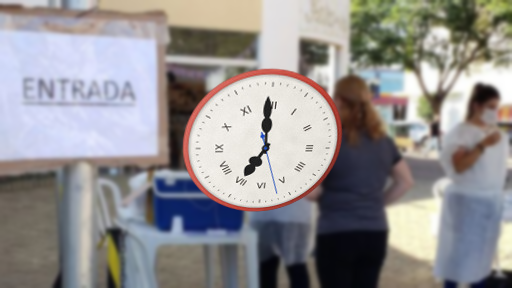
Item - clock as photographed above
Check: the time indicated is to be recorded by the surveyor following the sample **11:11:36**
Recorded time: **6:59:27**
